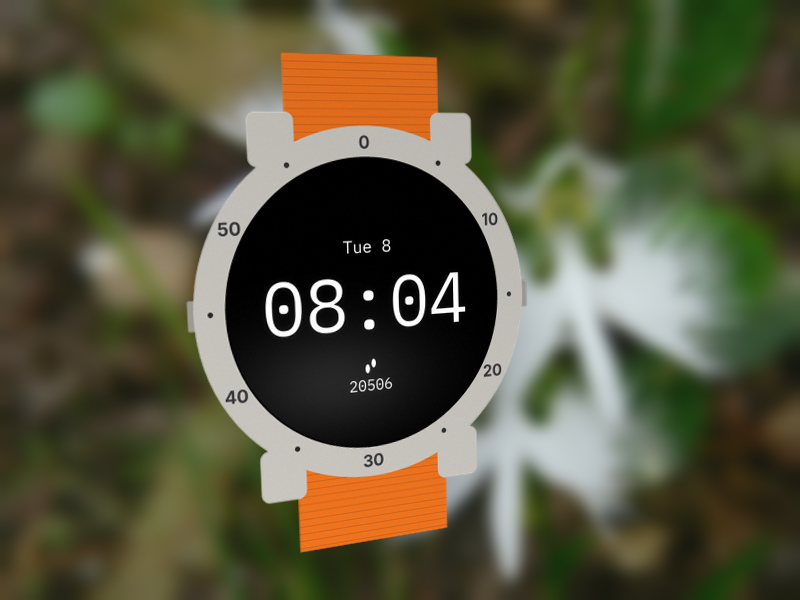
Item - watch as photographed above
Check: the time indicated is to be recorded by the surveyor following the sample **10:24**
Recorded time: **8:04**
